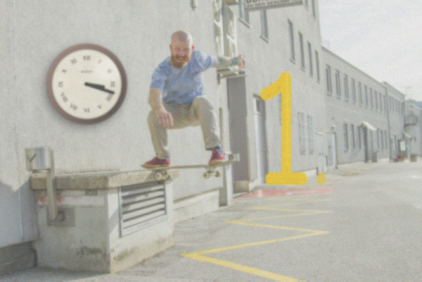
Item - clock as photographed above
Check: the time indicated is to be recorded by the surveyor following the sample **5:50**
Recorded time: **3:18**
